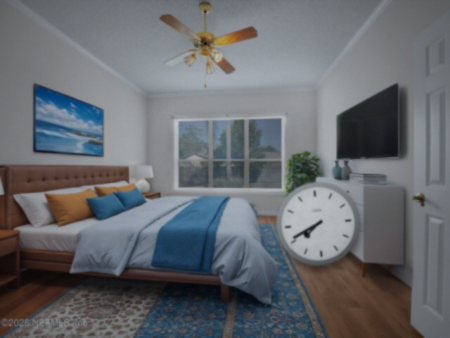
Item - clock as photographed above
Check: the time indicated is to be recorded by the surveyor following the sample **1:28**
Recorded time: **7:41**
